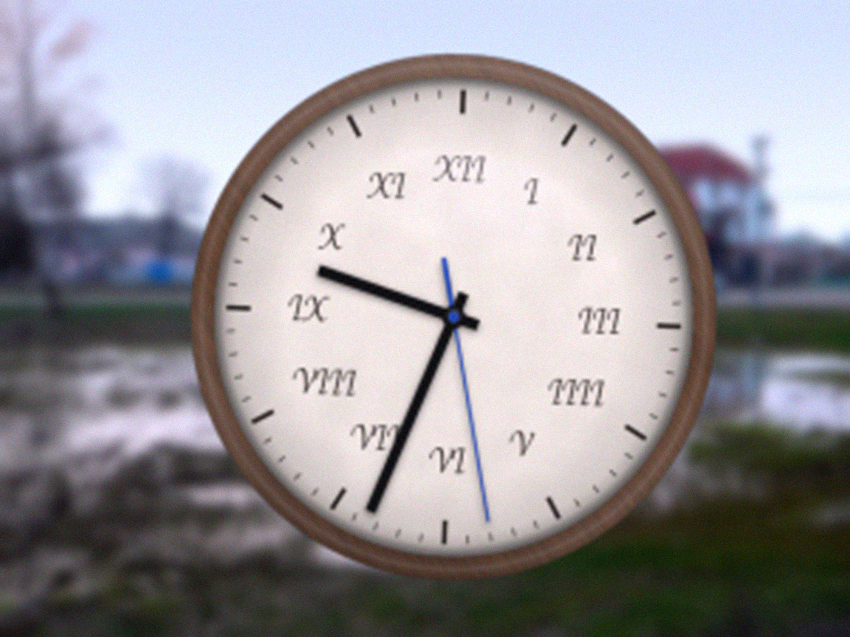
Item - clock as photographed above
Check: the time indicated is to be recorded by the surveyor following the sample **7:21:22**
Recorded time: **9:33:28**
